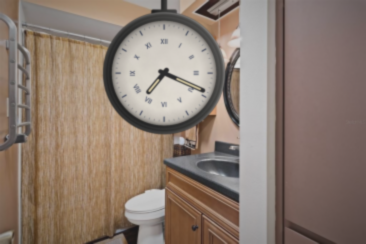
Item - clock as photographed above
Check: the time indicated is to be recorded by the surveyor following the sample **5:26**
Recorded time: **7:19**
